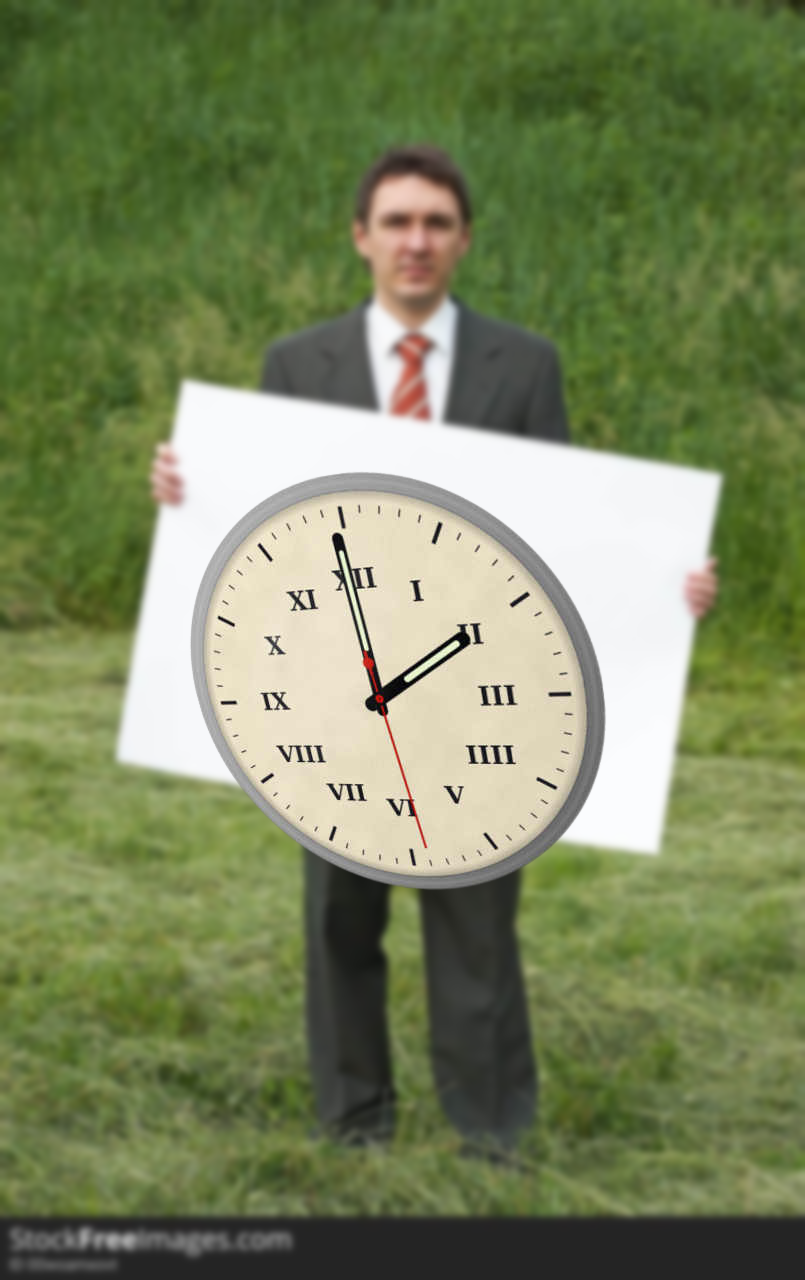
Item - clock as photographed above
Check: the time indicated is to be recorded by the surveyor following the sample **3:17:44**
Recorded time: **1:59:29**
